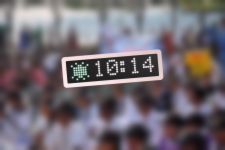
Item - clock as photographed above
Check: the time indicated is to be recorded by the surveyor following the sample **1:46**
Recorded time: **10:14**
